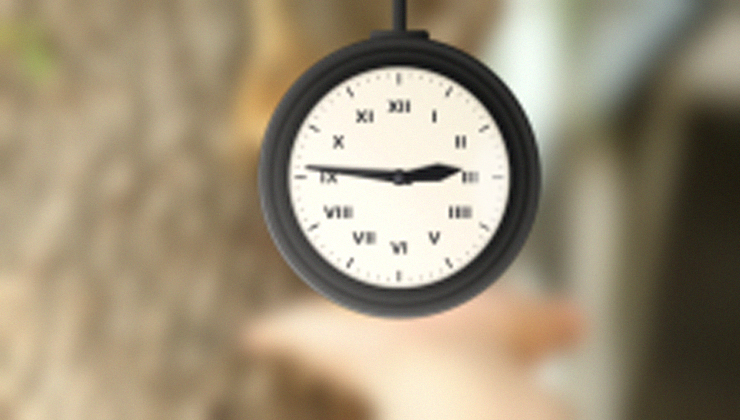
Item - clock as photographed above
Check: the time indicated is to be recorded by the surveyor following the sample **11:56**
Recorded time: **2:46**
